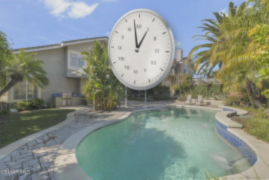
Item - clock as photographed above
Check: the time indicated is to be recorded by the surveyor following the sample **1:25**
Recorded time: **12:58**
